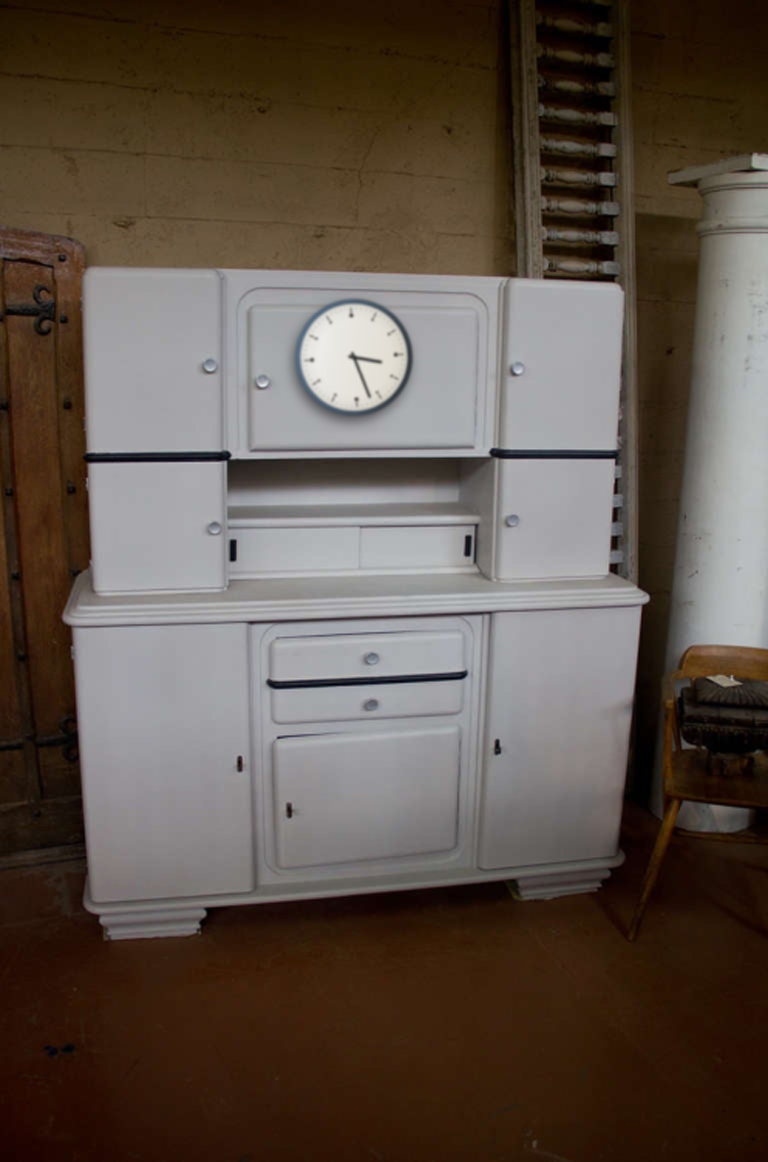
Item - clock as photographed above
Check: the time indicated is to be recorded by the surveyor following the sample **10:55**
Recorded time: **3:27**
